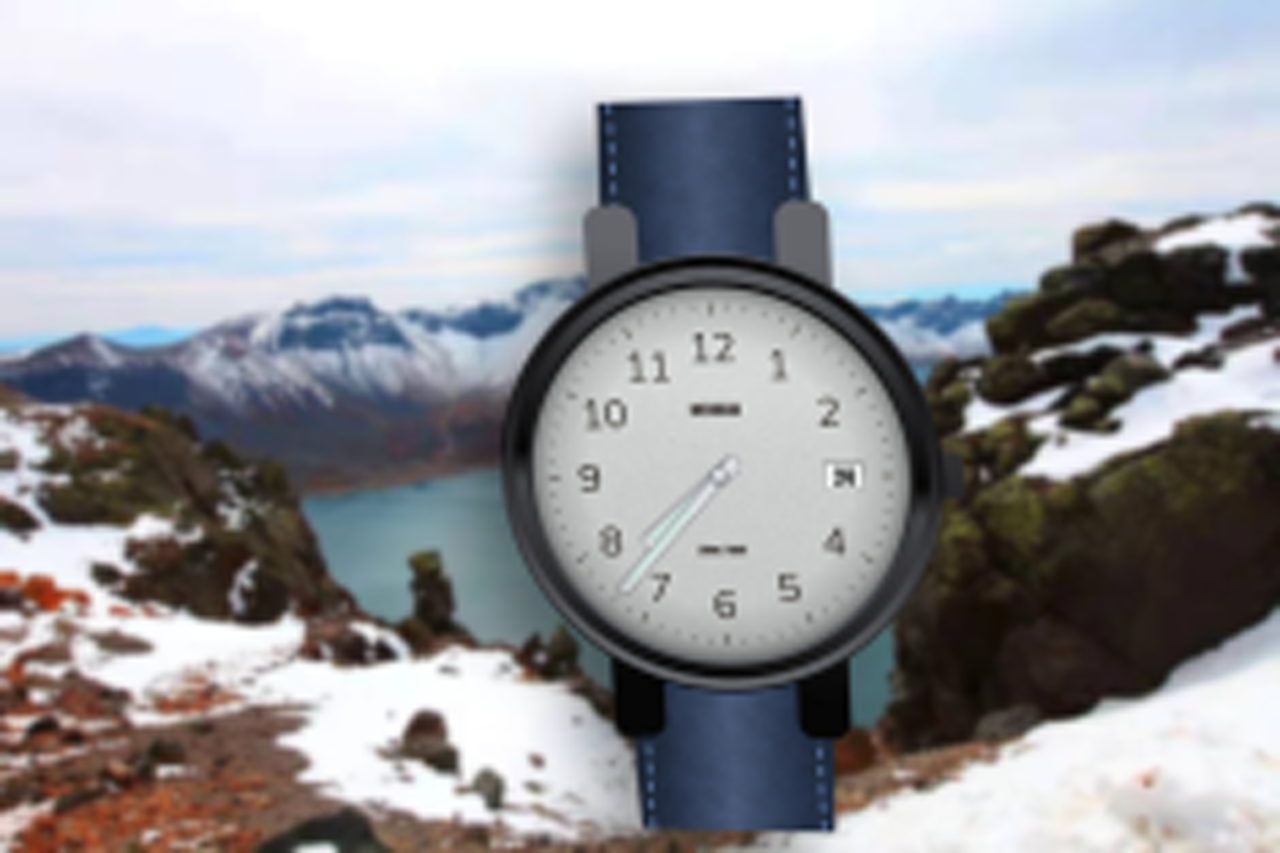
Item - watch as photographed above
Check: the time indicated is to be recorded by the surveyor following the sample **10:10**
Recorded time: **7:37**
